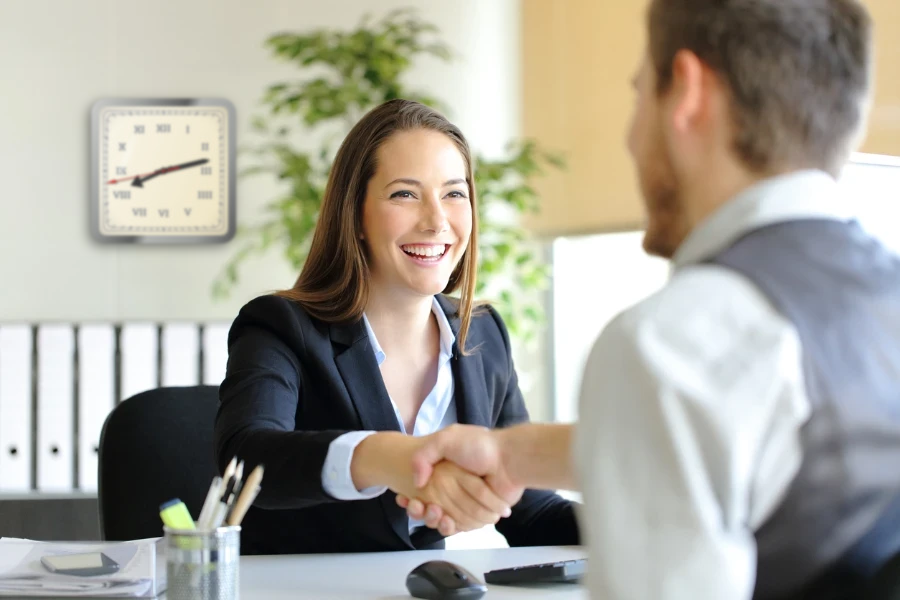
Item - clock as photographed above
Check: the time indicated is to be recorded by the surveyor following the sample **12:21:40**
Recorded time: **8:12:43**
